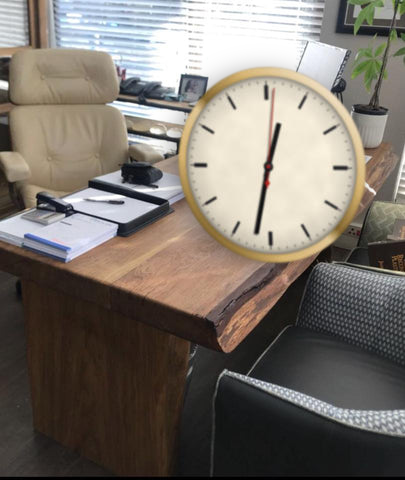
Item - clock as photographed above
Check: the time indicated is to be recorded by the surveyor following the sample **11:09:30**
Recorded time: **12:32:01**
